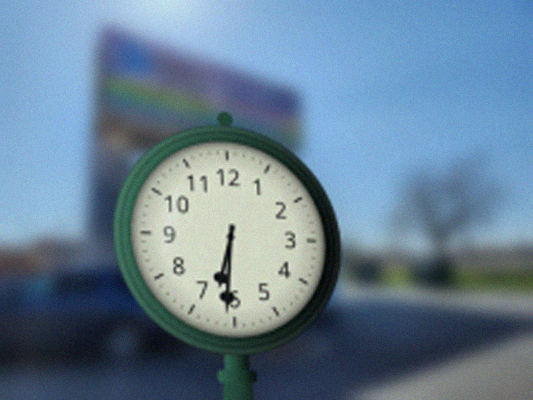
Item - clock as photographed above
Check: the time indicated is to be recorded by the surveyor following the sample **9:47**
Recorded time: **6:31**
